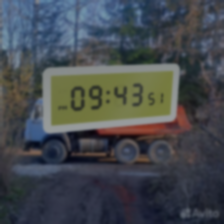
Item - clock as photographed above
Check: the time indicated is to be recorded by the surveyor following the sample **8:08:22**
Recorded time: **9:43:51**
